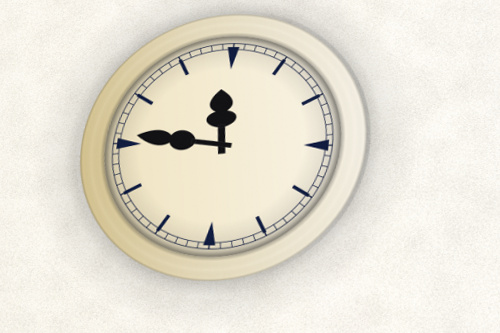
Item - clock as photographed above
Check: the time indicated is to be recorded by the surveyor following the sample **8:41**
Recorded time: **11:46**
